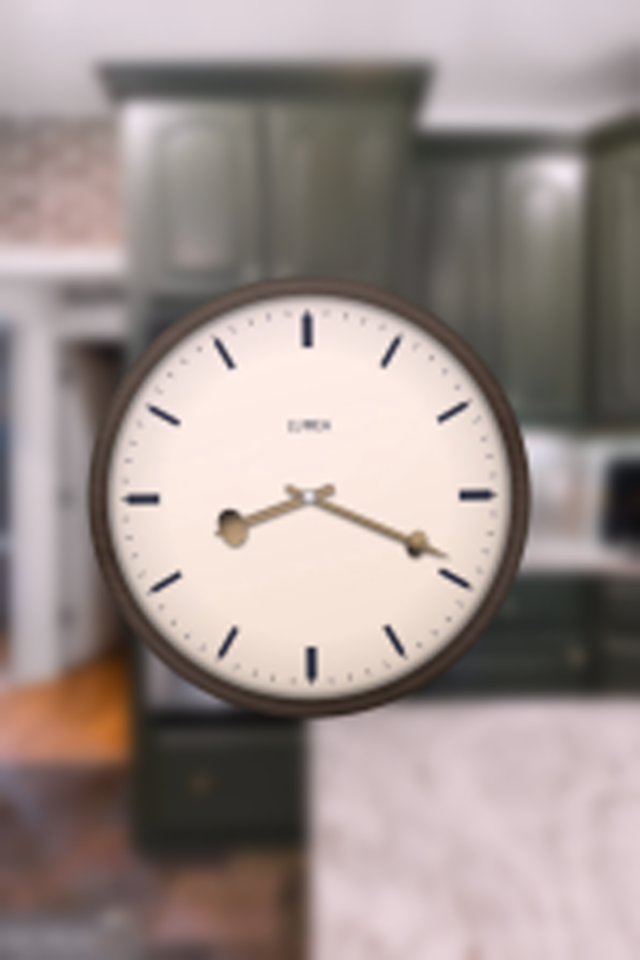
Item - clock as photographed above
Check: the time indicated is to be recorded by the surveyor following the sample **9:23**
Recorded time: **8:19**
